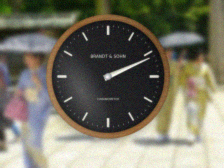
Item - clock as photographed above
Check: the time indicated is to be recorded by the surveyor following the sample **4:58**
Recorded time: **2:11**
